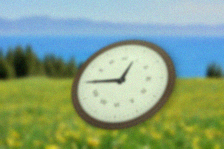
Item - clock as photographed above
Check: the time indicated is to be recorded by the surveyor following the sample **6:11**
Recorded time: **12:45**
